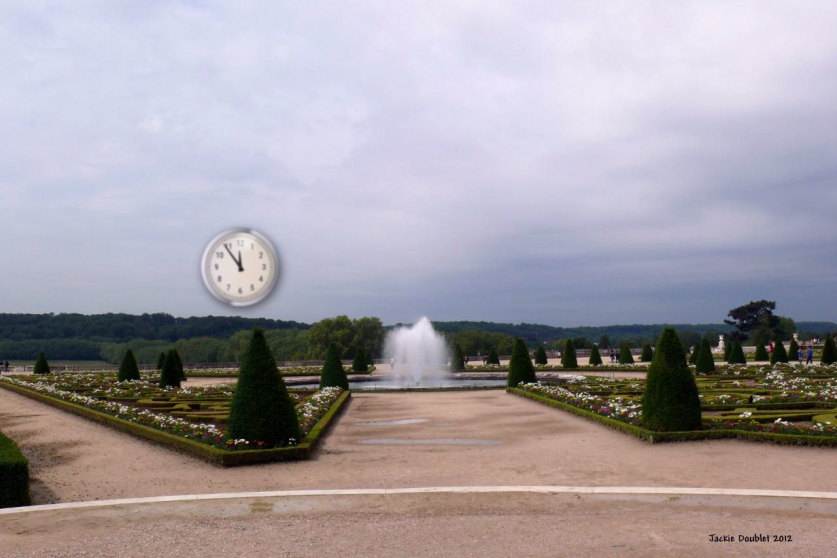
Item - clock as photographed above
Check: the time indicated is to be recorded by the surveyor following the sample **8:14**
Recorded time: **11:54**
